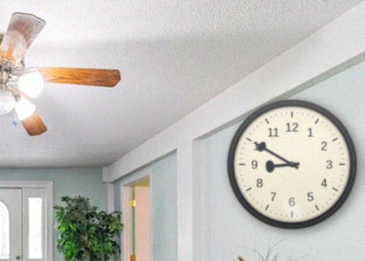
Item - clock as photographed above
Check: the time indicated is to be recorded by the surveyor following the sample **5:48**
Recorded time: **8:50**
